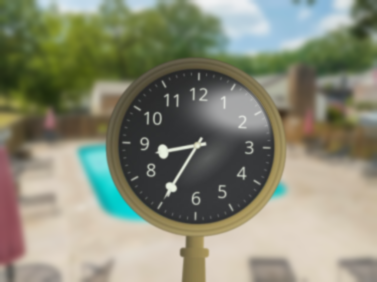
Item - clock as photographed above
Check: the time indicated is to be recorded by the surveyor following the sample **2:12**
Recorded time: **8:35**
